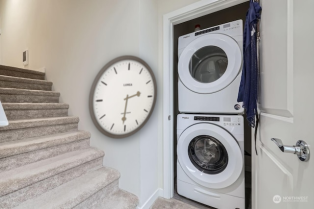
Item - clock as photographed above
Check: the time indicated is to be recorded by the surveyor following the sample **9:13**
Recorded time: **2:31**
